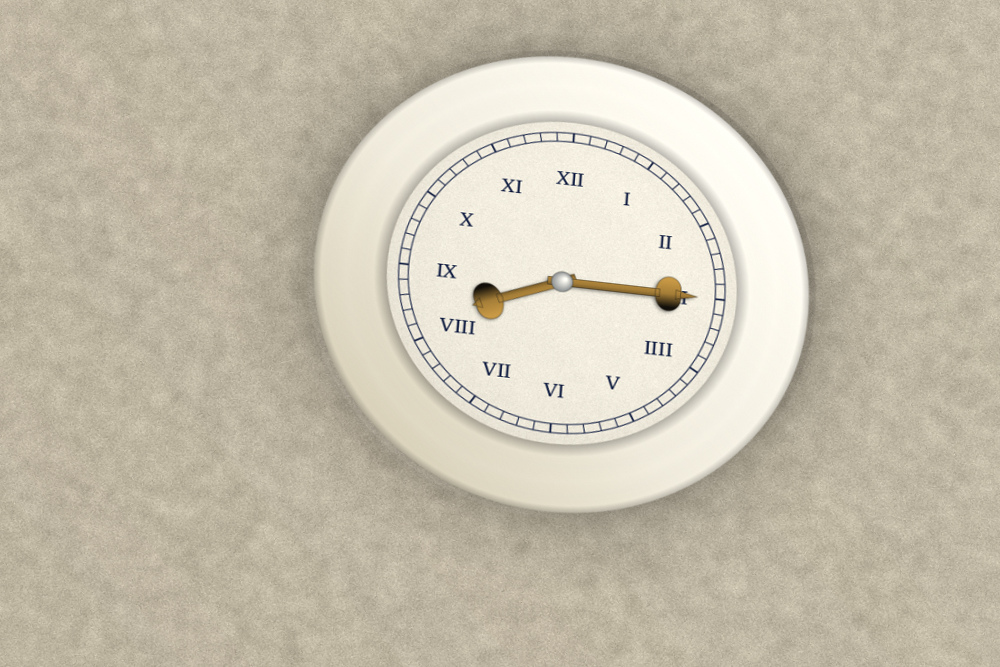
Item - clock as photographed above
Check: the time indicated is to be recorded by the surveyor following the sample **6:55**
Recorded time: **8:15**
